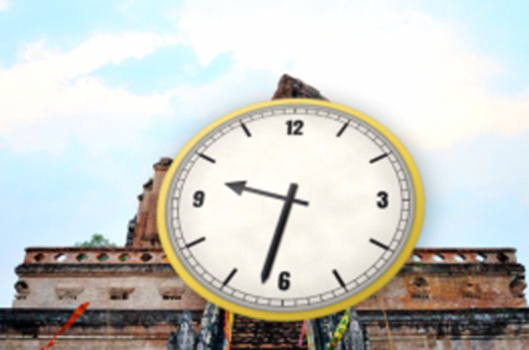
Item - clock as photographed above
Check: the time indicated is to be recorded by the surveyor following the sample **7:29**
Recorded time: **9:32**
